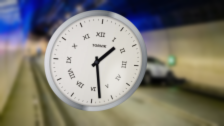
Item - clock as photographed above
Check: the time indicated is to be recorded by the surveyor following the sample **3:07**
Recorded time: **1:28**
